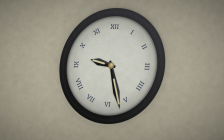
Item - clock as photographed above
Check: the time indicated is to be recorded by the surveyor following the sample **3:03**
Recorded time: **9:27**
